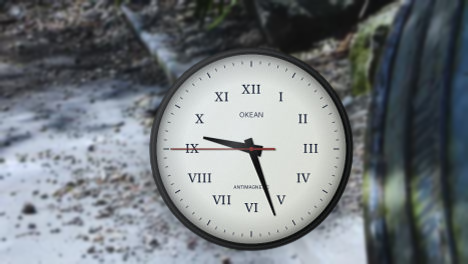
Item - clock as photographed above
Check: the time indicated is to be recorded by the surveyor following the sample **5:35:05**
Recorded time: **9:26:45**
